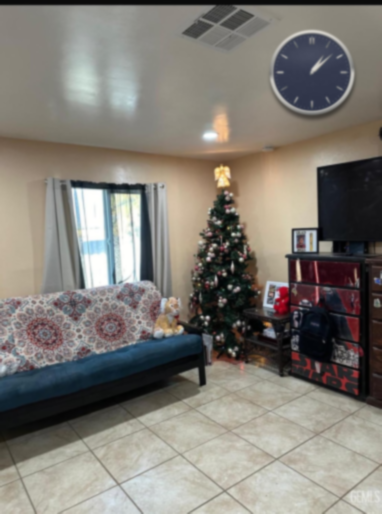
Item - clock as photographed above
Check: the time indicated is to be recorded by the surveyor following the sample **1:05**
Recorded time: **1:08**
